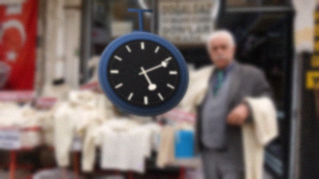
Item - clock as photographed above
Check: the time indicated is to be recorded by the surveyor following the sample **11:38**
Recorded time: **5:11**
